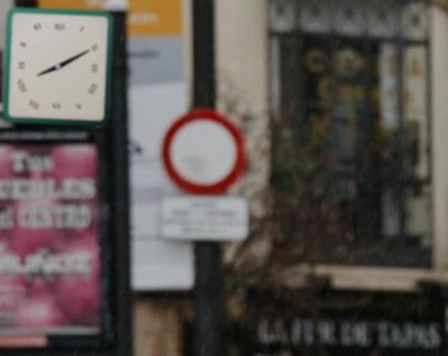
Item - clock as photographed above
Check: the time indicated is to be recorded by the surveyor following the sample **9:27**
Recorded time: **8:10**
